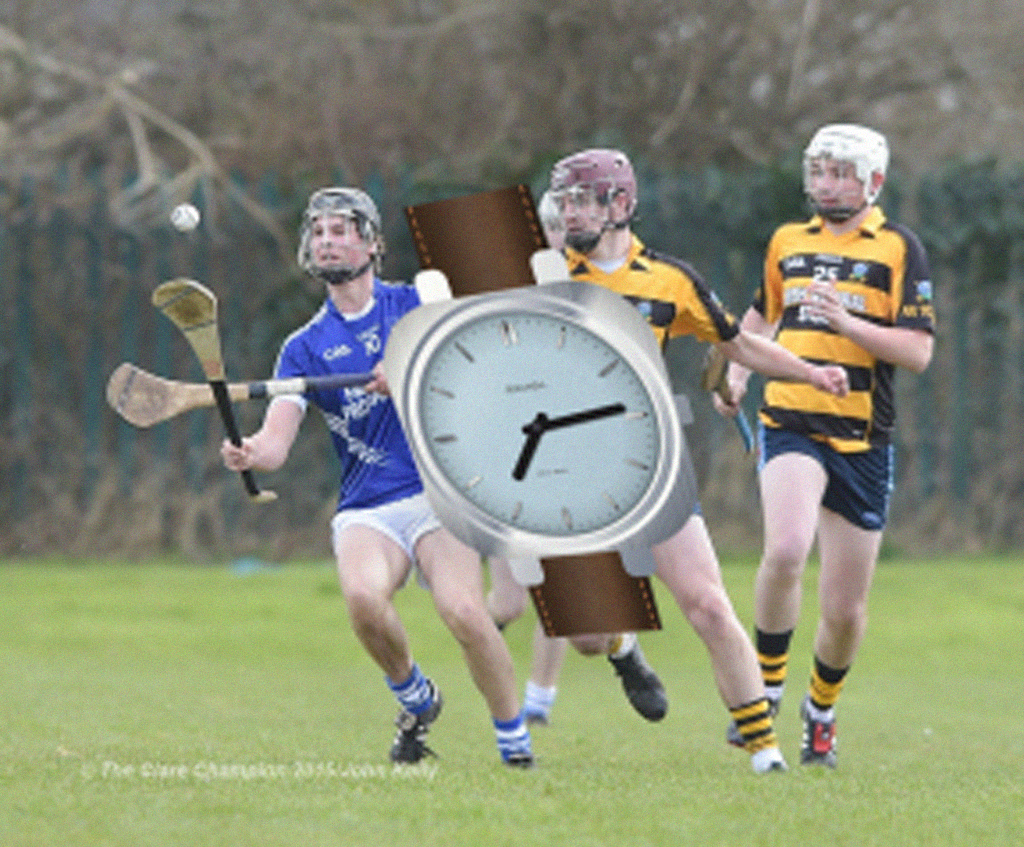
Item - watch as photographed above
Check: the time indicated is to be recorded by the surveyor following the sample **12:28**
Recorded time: **7:14**
